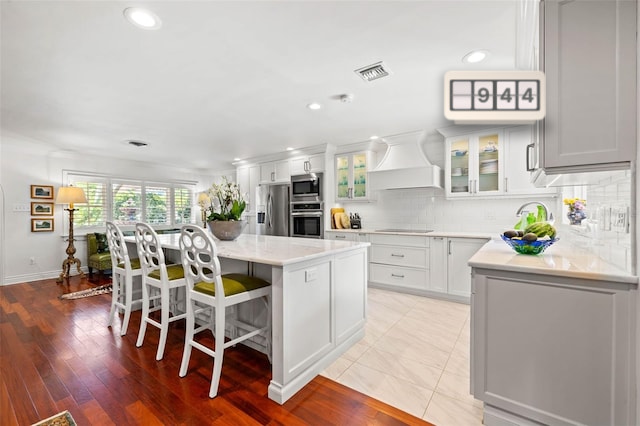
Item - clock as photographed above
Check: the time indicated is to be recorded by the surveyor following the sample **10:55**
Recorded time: **9:44**
